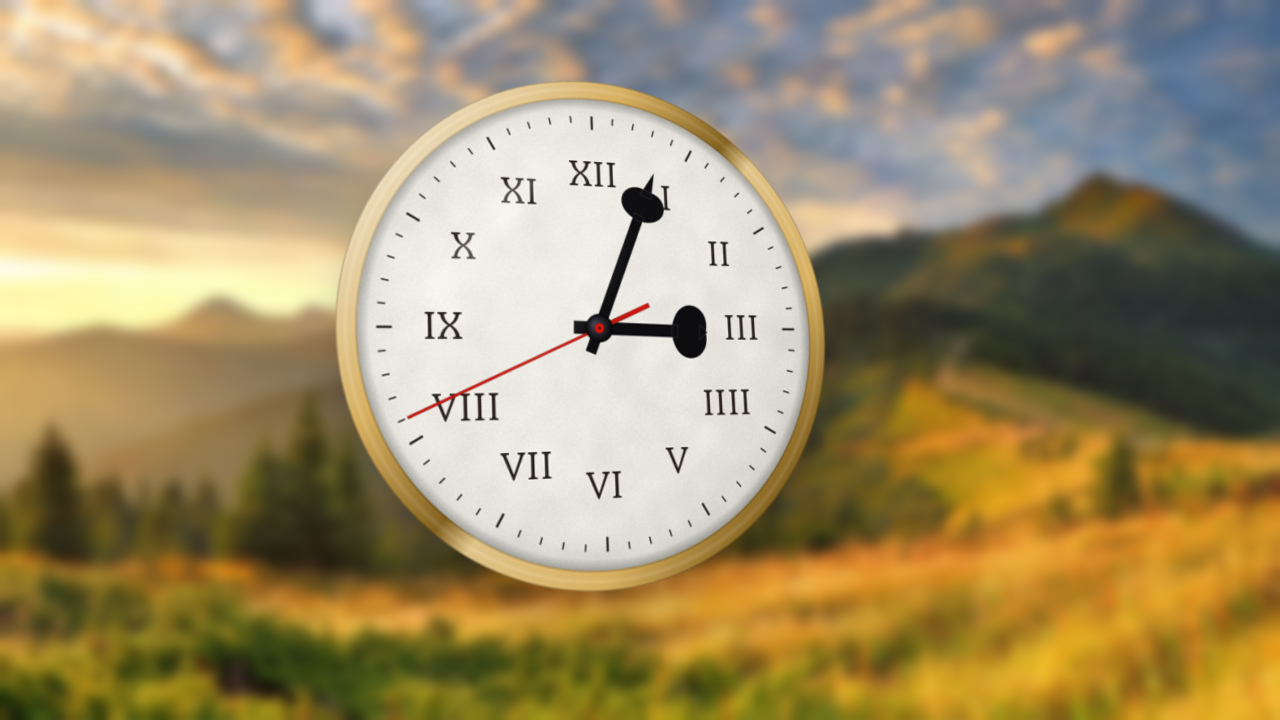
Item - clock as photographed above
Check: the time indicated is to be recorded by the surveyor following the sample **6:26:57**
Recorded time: **3:03:41**
